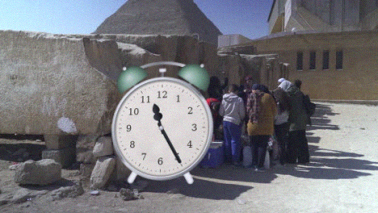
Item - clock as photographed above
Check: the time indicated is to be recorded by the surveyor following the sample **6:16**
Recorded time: **11:25**
